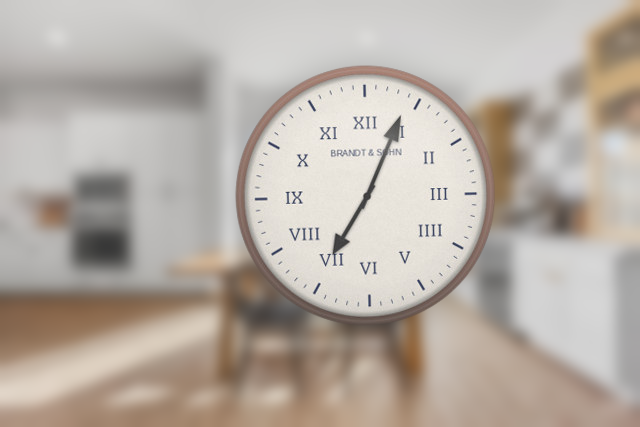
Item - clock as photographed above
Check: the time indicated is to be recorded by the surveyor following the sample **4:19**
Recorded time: **7:04**
